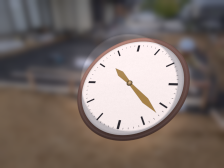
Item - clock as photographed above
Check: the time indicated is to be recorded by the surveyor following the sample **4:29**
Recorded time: **10:22**
